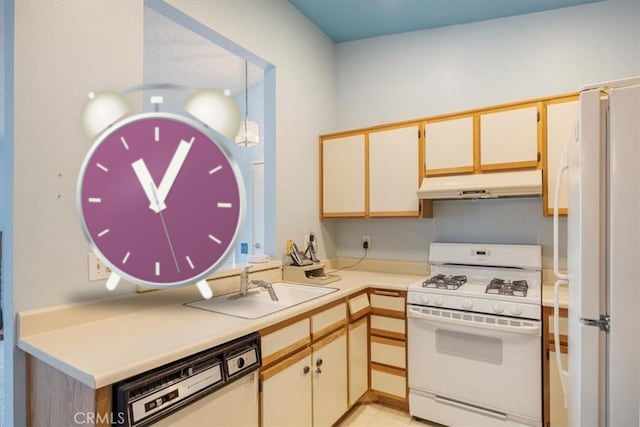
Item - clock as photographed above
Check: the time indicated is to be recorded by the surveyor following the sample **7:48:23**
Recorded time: **11:04:27**
